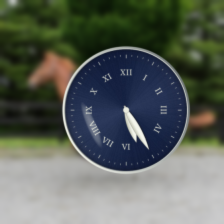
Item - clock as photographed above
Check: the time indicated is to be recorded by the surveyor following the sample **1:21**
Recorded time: **5:25**
